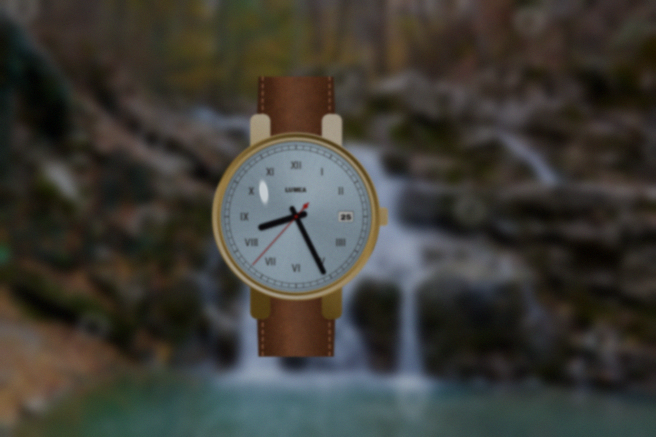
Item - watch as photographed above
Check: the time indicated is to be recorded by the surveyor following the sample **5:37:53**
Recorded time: **8:25:37**
